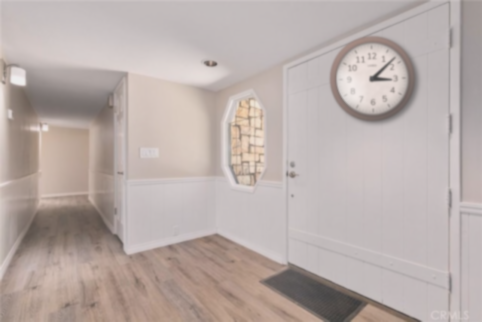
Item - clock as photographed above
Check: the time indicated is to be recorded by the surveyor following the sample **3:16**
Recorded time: **3:08**
